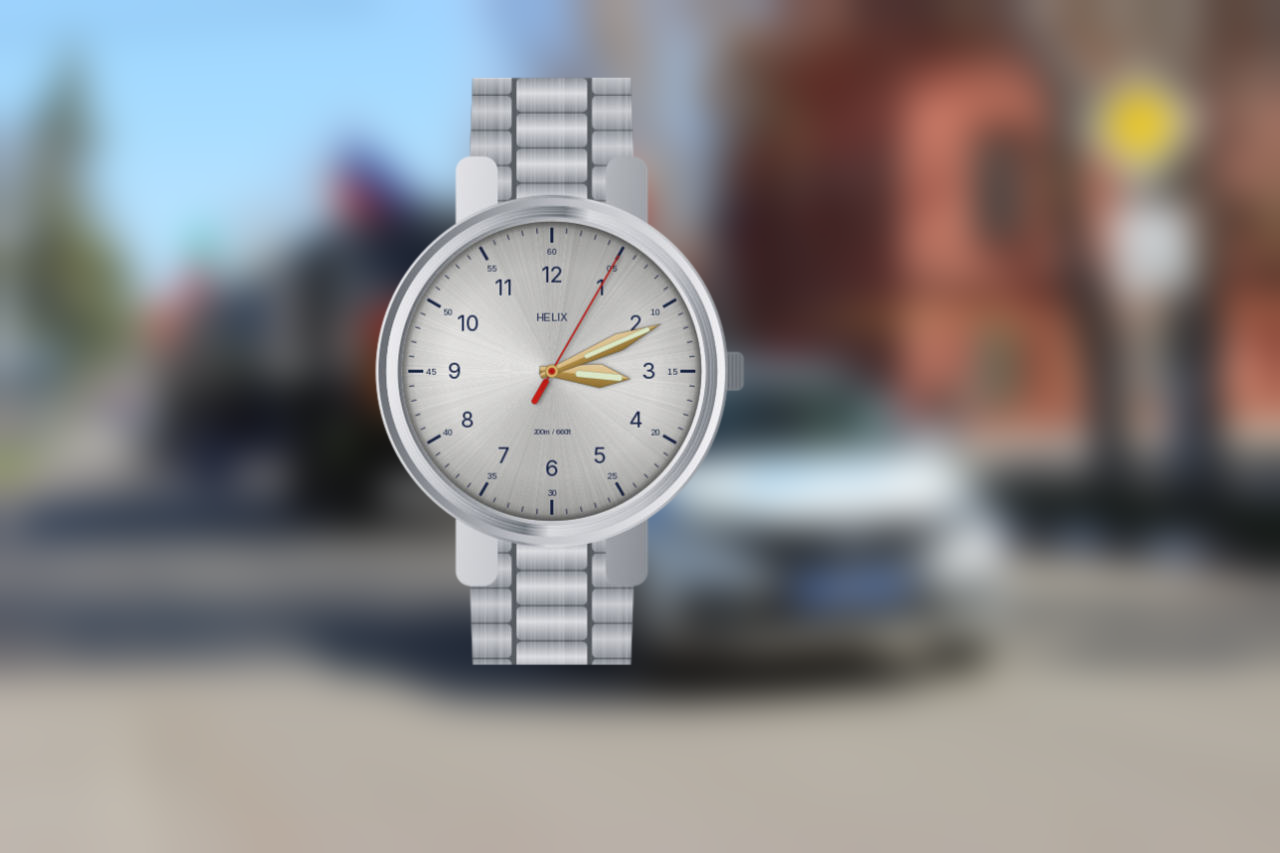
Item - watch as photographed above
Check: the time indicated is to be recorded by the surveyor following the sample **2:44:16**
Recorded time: **3:11:05**
